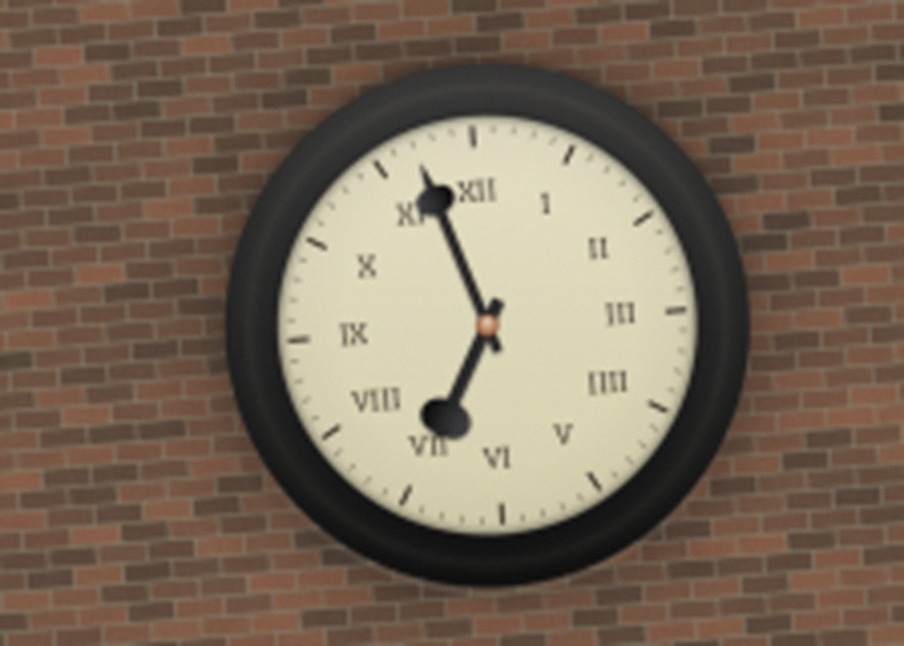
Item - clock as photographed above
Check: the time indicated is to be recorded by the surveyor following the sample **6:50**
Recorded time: **6:57**
